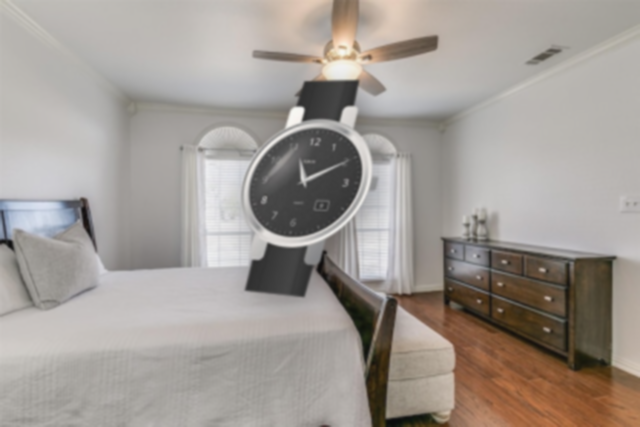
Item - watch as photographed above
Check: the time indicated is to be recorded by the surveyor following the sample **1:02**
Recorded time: **11:10**
